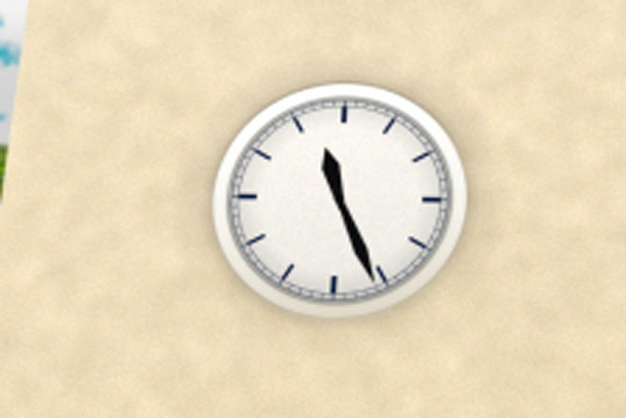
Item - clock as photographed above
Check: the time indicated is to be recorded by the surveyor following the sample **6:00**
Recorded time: **11:26**
